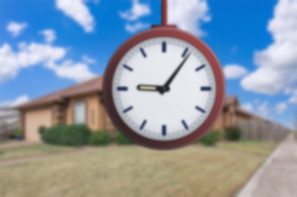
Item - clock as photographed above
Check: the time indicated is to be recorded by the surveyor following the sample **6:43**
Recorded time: **9:06**
